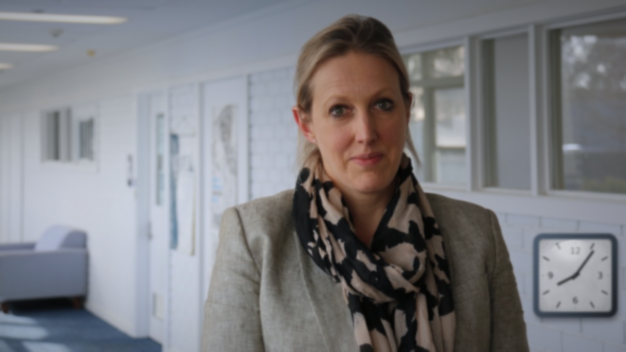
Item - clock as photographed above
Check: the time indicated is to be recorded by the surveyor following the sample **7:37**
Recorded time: **8:06**
